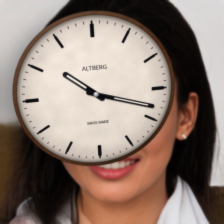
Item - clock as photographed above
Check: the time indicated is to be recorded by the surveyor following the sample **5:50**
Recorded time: **10:18**
